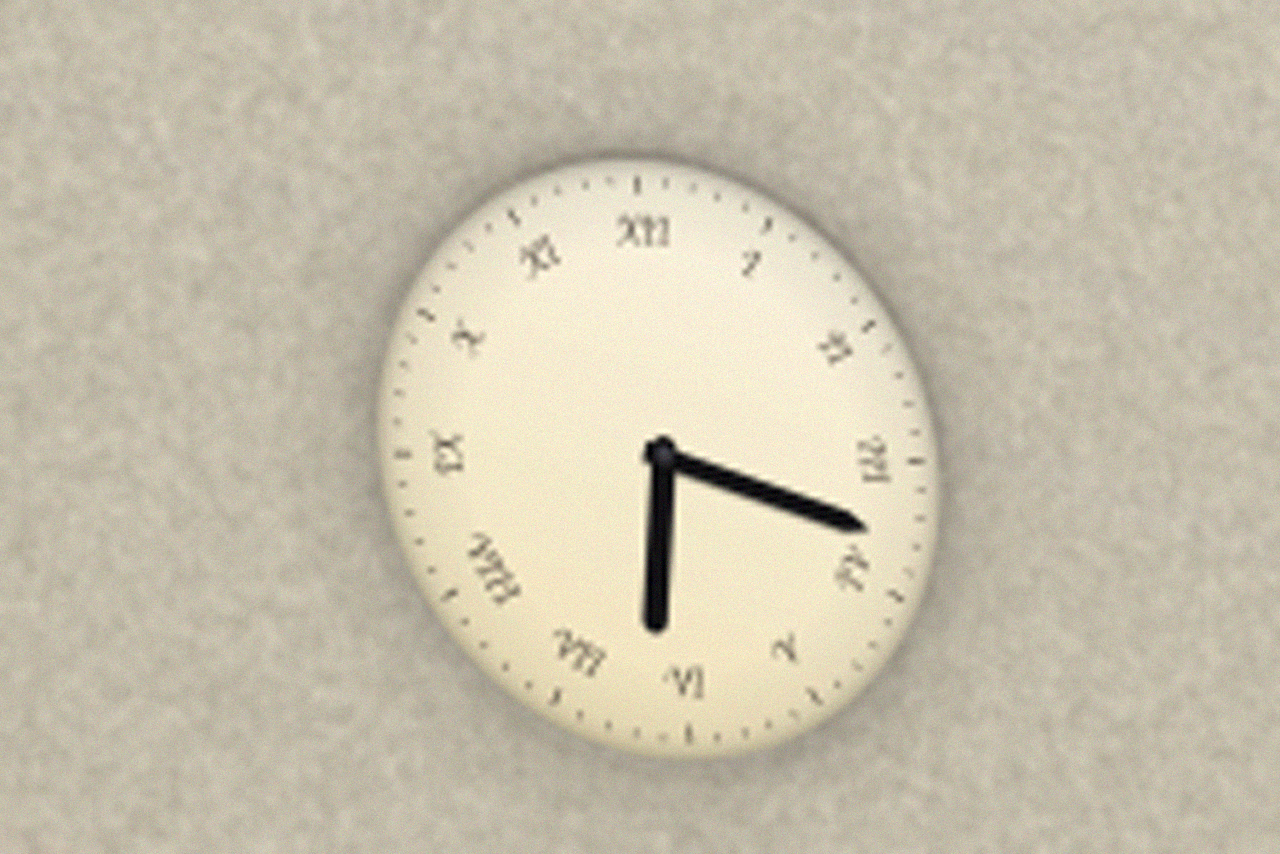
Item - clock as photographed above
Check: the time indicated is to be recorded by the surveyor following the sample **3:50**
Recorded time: **6:18**
